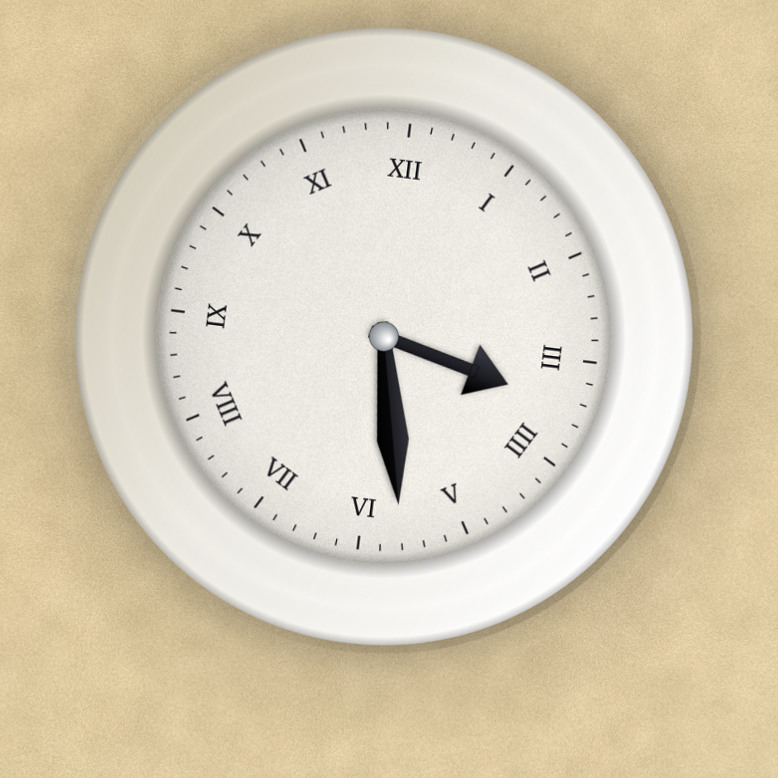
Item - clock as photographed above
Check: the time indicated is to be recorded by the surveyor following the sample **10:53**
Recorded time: **3:28**
